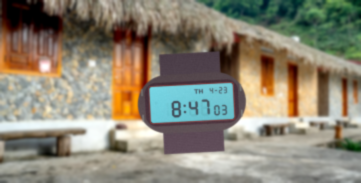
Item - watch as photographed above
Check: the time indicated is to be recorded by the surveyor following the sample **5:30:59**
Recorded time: **8:47:03**
